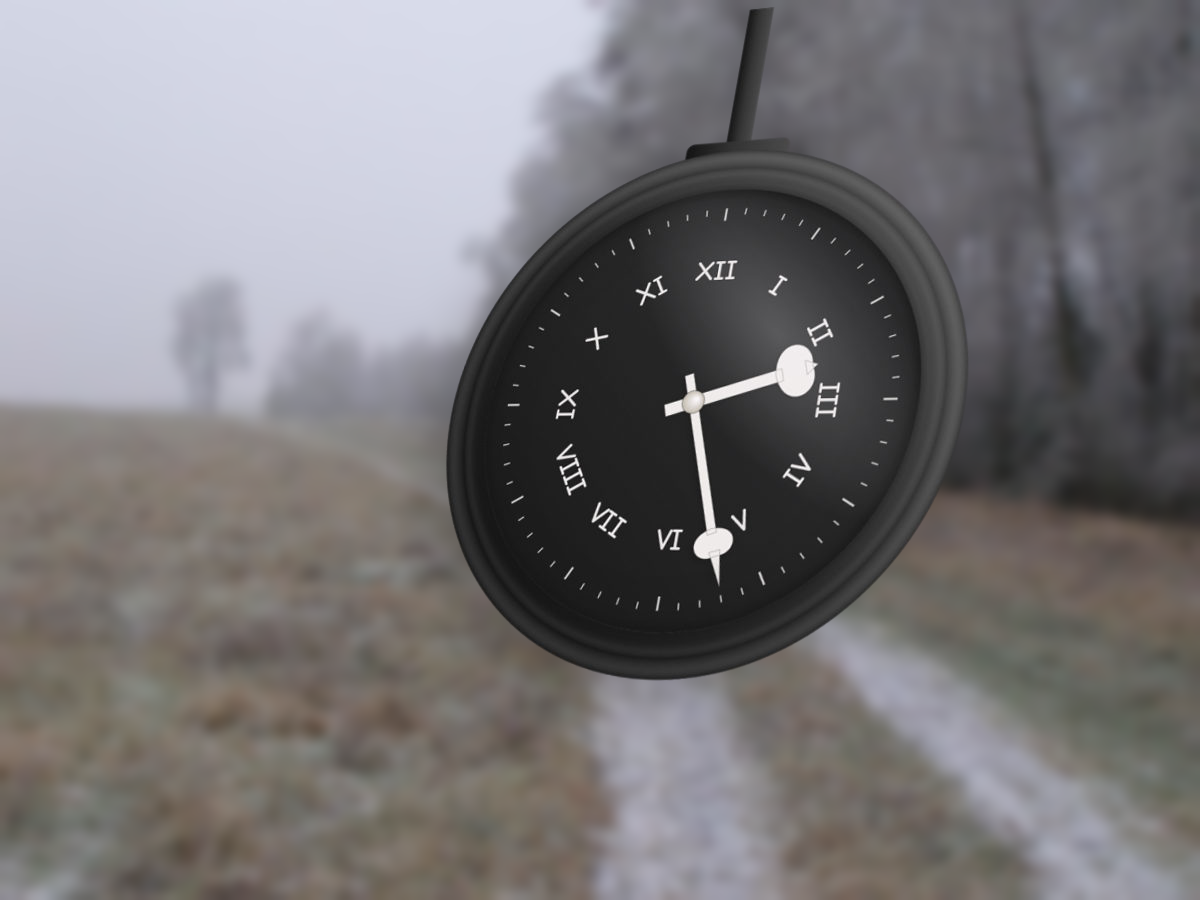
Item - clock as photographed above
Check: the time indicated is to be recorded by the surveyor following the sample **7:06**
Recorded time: **2:27**
